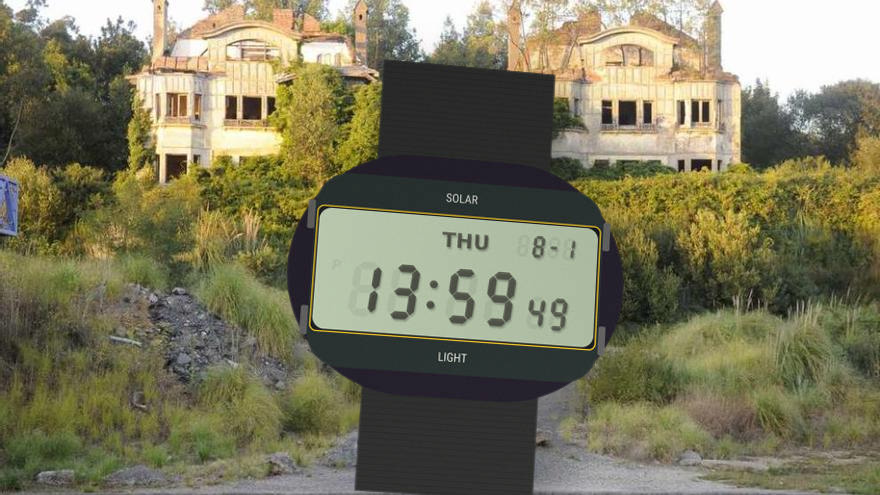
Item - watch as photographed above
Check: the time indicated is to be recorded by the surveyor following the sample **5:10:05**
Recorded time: **13:59:49**
